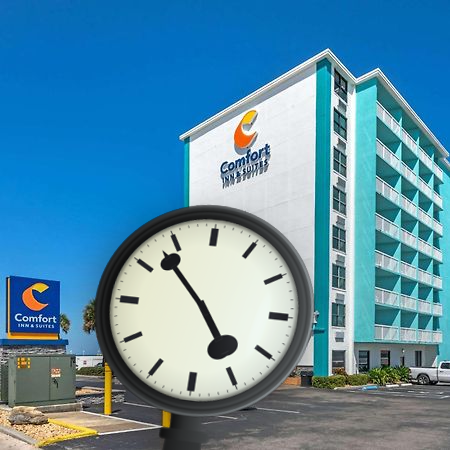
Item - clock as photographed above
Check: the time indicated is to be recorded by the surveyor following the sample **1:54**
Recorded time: **4:53**
